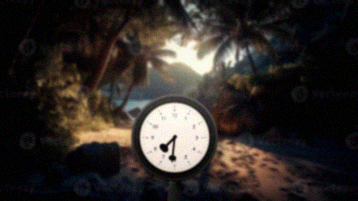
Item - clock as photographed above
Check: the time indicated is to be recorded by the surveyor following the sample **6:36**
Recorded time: **7:31**
